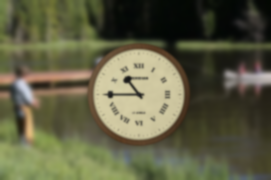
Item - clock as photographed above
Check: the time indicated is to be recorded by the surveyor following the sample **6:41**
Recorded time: **10:45**
